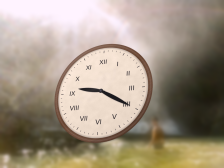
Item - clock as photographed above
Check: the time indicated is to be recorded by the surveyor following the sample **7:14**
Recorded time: **9:20**
